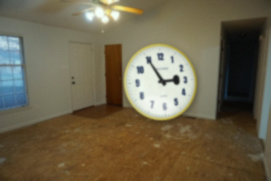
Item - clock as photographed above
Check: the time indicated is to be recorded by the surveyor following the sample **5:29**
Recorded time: **2:55**
